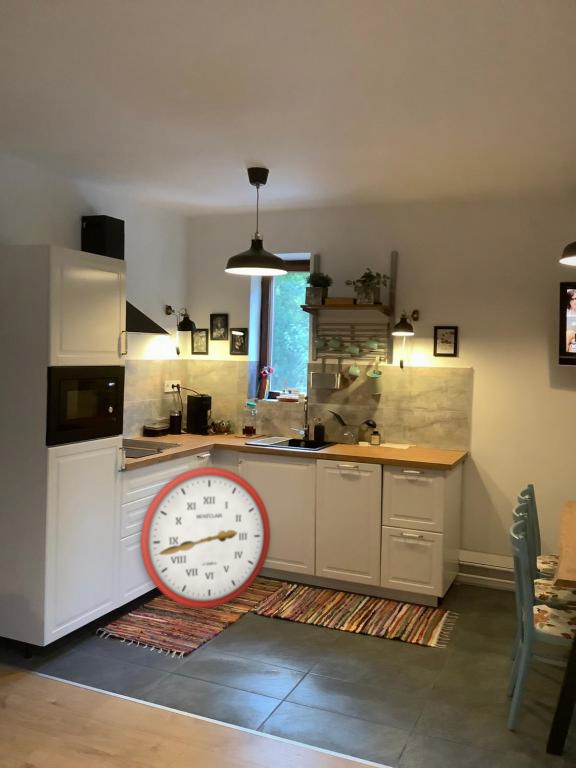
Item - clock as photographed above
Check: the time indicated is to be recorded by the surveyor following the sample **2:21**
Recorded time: **2:43**
